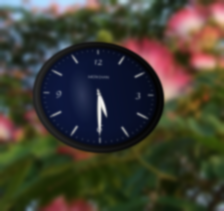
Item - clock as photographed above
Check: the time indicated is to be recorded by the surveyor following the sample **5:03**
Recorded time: **5:30**
